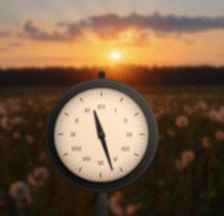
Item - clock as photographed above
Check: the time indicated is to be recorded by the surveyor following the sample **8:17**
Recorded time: **11:27**
